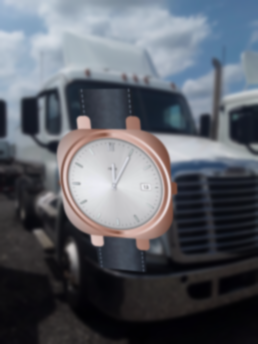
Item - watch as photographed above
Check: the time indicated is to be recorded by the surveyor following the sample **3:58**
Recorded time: **12:05**
